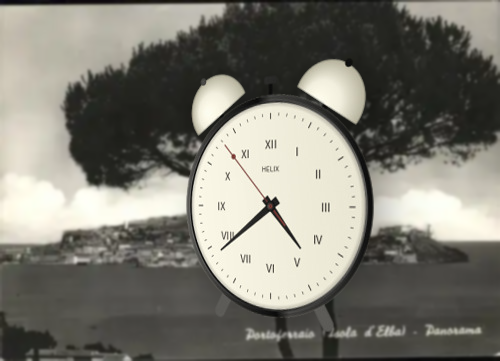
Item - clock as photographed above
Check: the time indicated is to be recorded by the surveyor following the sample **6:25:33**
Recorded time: **4:38:53**
